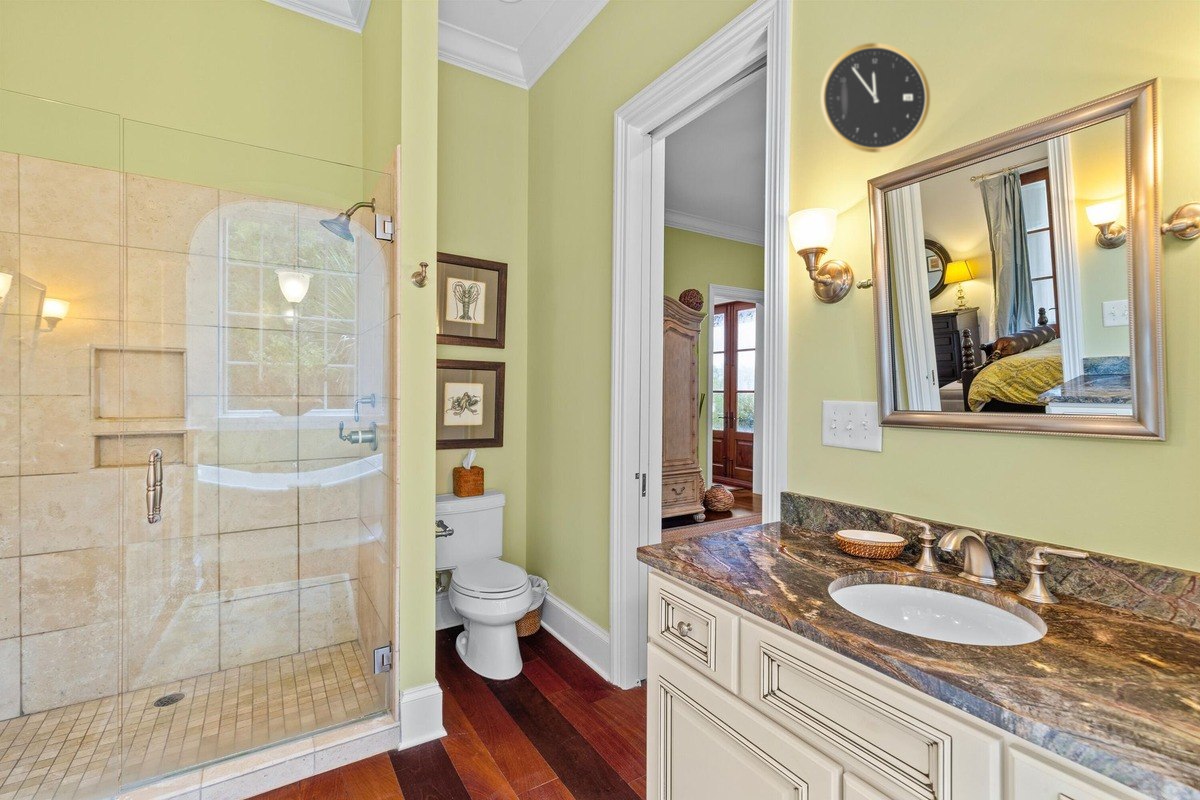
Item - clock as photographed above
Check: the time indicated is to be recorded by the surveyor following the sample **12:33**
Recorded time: **11:54**
